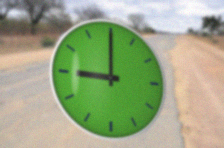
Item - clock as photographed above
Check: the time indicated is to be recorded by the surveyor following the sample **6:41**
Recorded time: **9:00**
